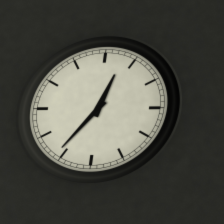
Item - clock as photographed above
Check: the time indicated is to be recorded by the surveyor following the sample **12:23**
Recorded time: **12:36**
